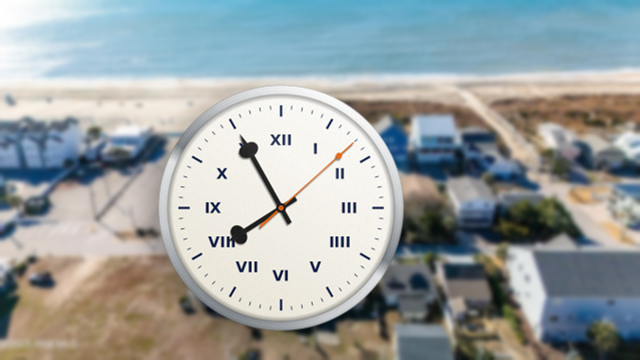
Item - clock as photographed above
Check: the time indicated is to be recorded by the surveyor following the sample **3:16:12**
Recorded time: **7:55:08**
